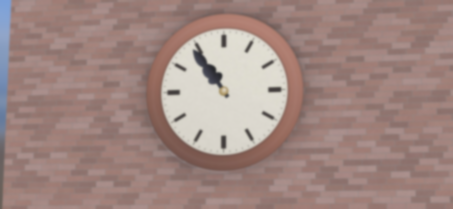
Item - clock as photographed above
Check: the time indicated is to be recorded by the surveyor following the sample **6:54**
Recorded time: **10:54**
